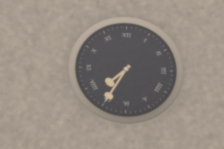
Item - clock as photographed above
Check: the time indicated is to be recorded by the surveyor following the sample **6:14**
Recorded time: **7:35**
